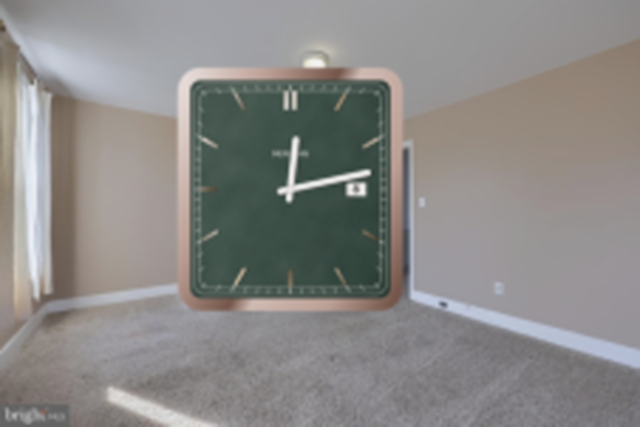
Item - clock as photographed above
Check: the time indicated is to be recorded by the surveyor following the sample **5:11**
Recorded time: **12:13**
